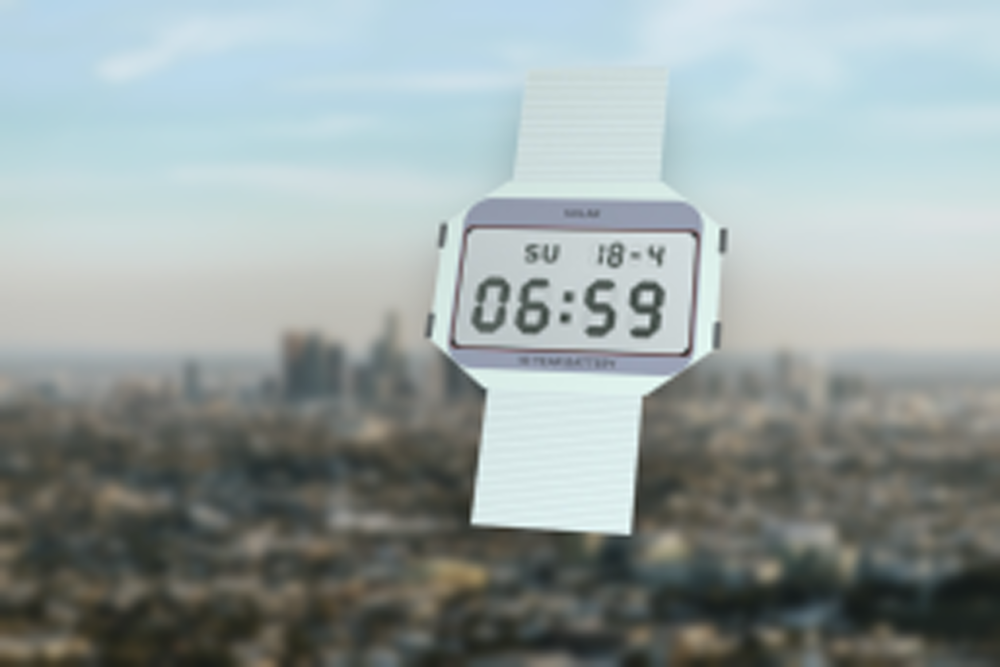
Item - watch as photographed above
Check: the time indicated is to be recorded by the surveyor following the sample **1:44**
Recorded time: **6:59**
